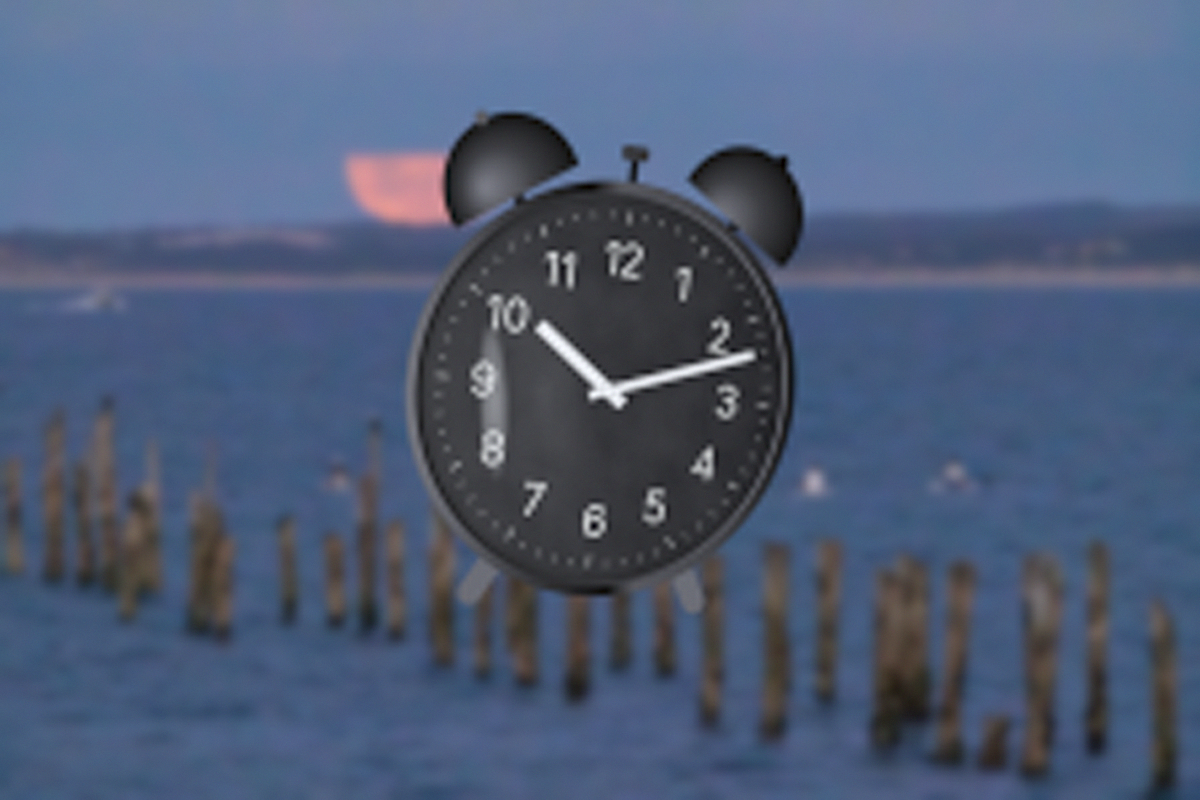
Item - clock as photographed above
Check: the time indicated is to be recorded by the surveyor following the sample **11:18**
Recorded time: **10:12**
